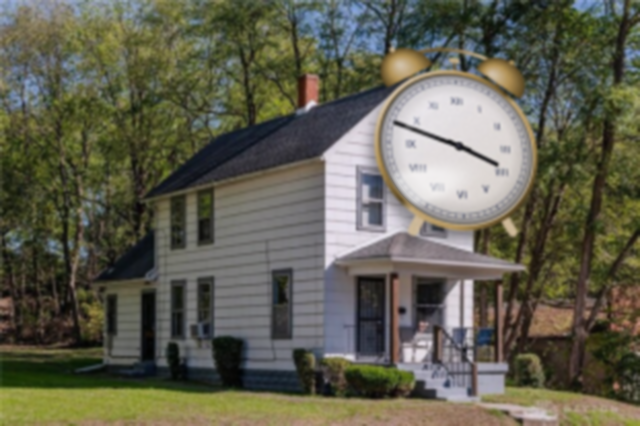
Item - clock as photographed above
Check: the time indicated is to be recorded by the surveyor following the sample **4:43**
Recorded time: **3:48**
